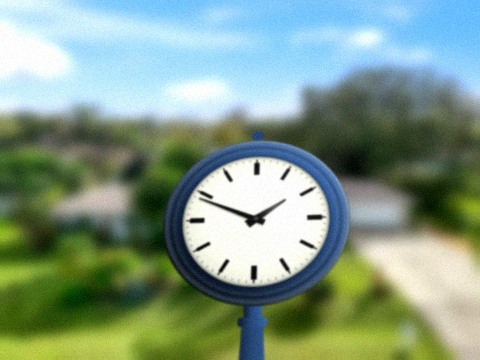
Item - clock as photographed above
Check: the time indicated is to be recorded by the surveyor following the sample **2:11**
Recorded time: **1:49**
